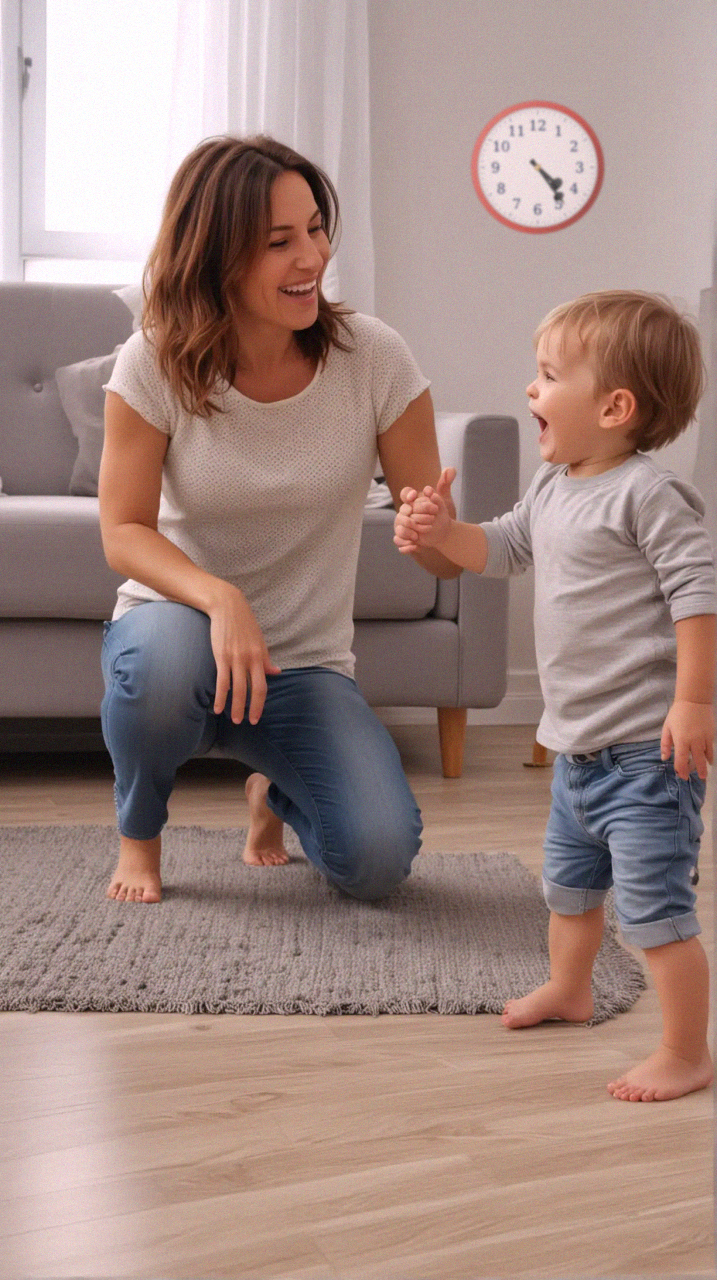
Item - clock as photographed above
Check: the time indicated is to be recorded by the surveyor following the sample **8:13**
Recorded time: **4:24**
